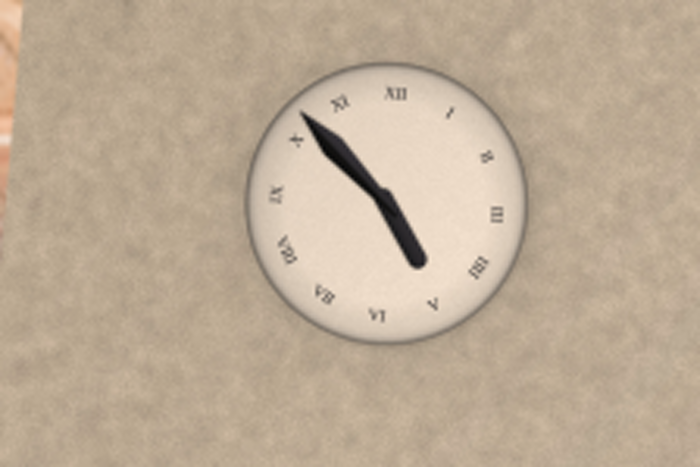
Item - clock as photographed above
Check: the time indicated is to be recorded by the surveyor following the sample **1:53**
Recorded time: **4:52**
